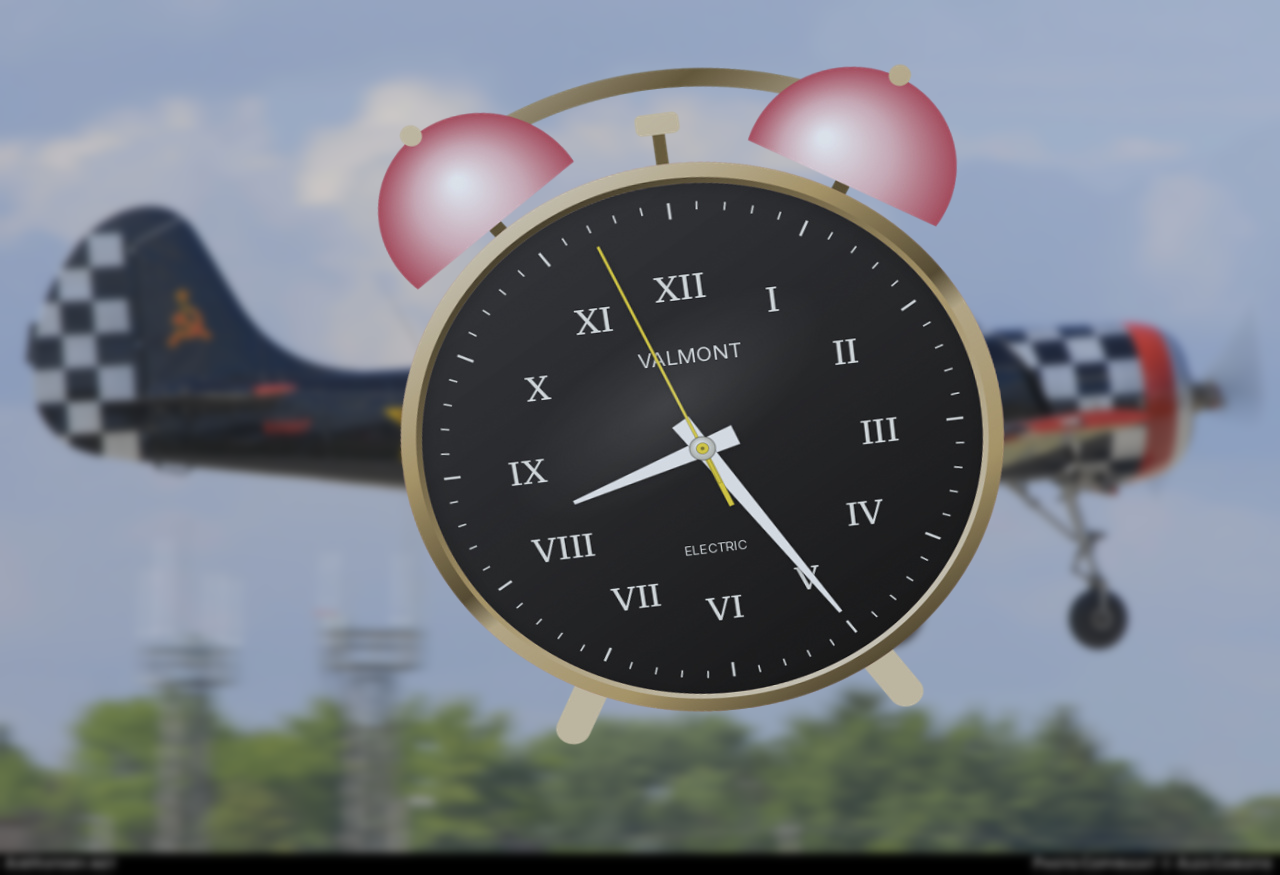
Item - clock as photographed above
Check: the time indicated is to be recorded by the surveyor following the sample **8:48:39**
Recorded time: **8:24:57**
